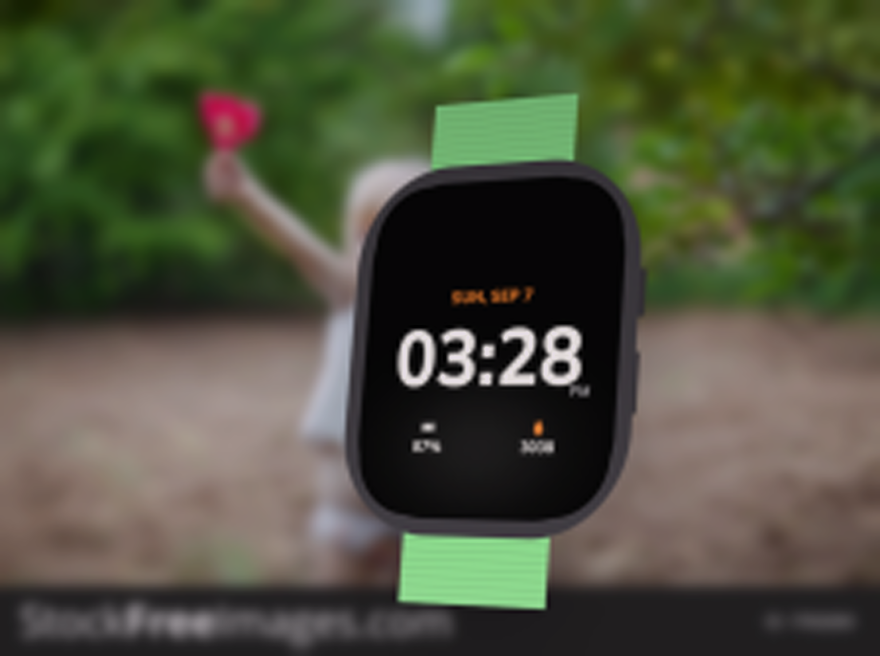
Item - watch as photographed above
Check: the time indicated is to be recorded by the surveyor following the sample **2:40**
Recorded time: **3:28**
